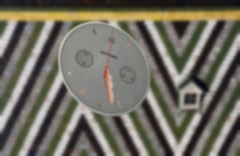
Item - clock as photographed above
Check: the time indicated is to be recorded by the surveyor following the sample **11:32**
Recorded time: **5:27**
